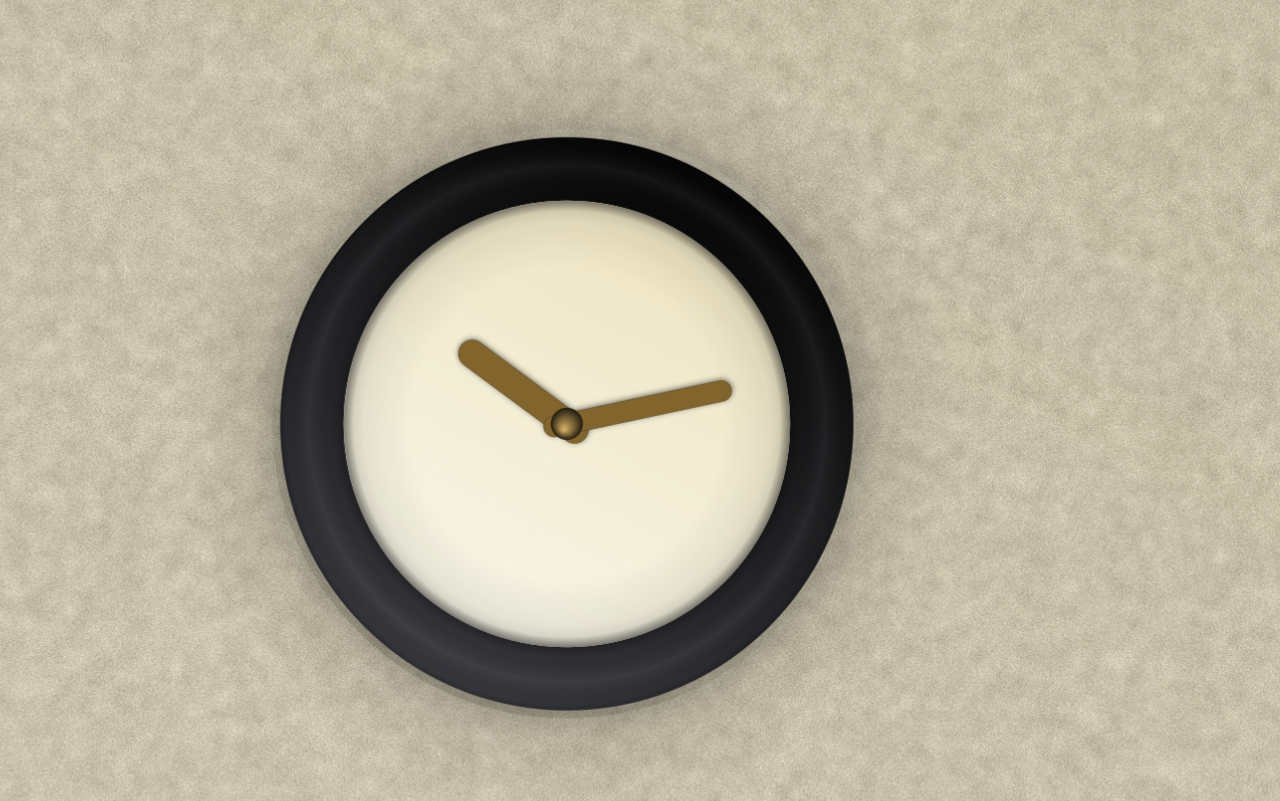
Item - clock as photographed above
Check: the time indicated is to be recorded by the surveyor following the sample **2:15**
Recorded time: **10:13**
